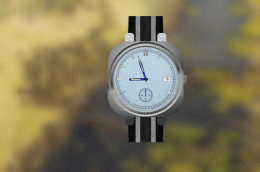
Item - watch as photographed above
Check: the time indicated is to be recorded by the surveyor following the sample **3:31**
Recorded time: **8:57**
